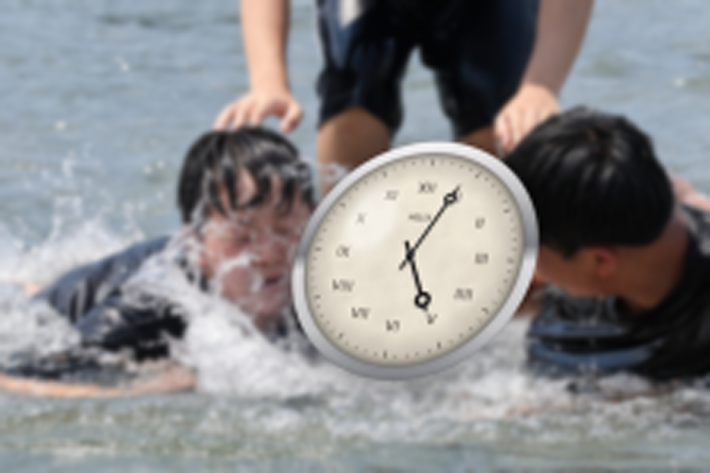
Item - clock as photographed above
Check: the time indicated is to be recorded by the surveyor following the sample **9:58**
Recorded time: **5:04**
